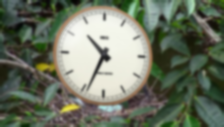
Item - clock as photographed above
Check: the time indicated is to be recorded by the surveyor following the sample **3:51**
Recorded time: **10:34**
